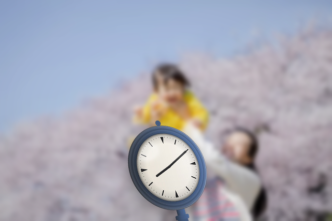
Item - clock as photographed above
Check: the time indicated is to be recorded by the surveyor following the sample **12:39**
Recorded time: **8:10**
